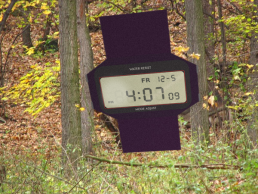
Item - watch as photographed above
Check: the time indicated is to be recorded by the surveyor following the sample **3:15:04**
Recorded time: **4:07:09**
